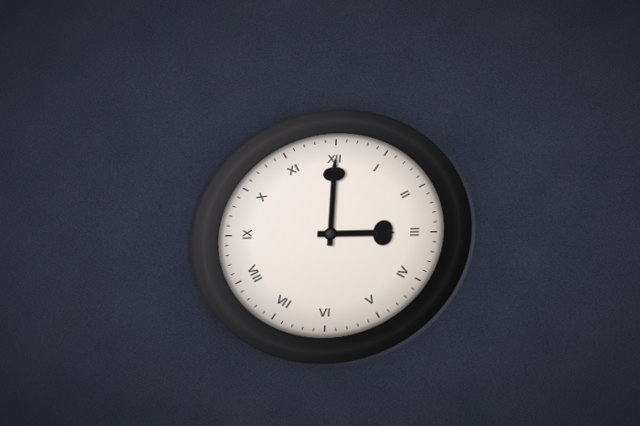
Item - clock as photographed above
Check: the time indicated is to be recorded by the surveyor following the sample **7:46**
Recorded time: **3:00**
